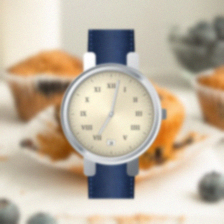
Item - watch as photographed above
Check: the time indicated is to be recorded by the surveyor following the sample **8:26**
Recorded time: **7:02**
